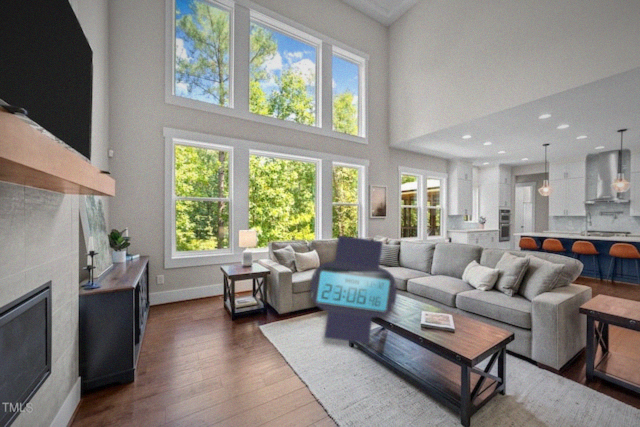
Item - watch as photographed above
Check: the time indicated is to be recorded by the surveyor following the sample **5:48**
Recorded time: **23:06**
